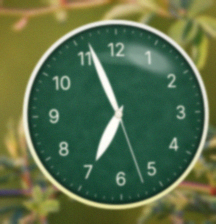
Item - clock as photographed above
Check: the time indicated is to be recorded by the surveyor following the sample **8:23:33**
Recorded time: **6:56:27**
